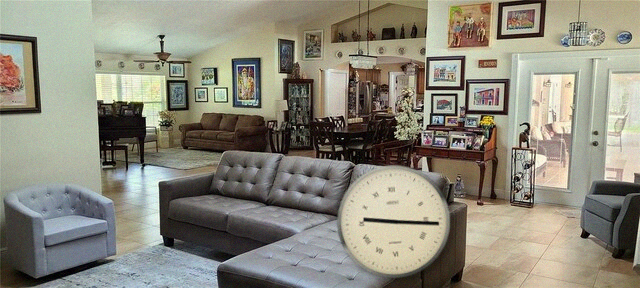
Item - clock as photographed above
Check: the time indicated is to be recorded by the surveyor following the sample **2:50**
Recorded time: **9:16**
